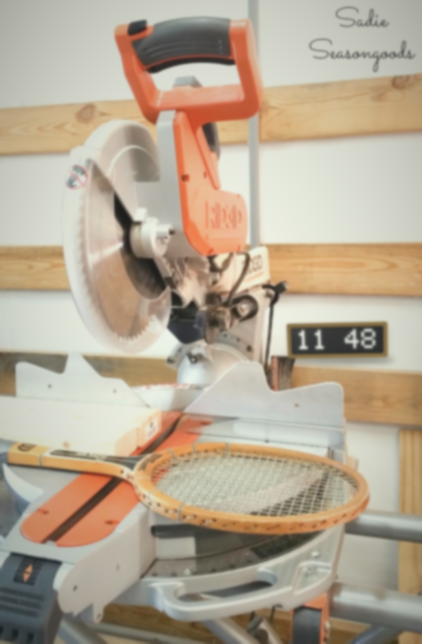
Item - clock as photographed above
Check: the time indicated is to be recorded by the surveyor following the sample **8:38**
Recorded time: **11:48**
